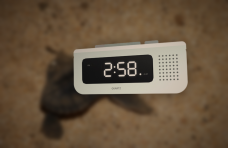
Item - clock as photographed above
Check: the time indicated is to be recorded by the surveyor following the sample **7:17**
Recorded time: **2:58**
